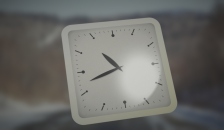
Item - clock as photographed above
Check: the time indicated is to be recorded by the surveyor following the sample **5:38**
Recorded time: **10:42**
